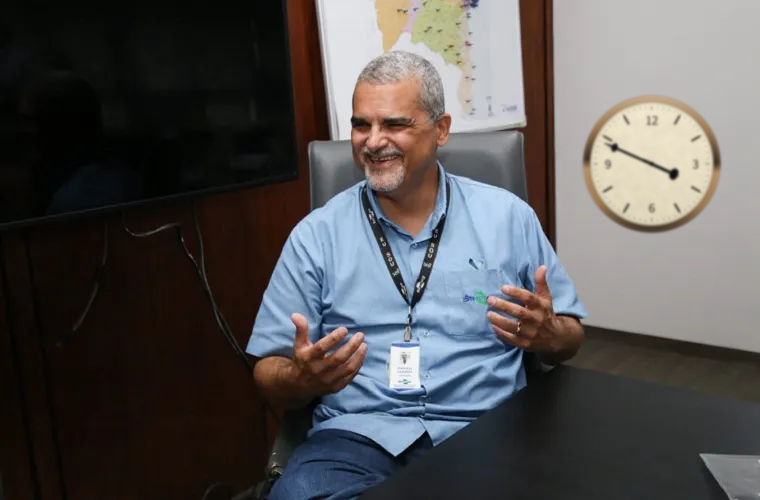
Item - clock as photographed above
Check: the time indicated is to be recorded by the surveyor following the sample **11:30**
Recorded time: **3:49**
